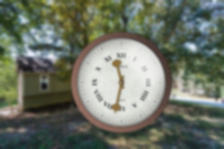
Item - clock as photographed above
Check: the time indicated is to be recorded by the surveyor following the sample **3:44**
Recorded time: **11:32**
